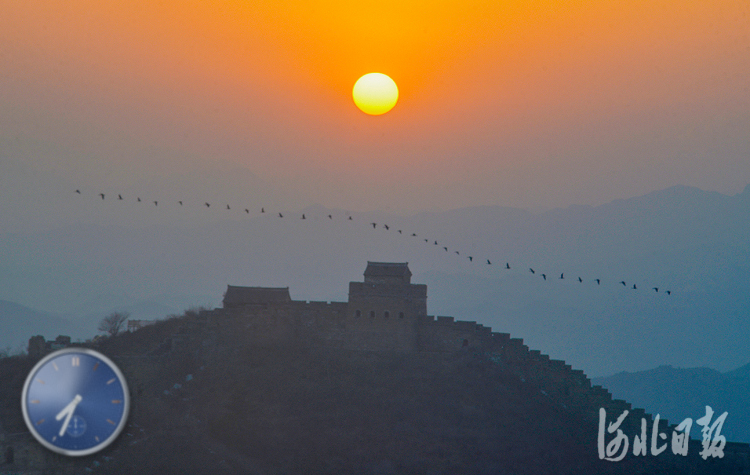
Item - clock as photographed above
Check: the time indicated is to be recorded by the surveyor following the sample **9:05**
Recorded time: **7:34**
